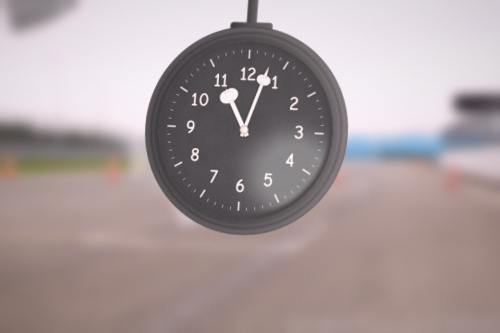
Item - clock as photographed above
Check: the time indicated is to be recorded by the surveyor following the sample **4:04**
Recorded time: **11:03**
